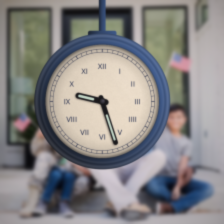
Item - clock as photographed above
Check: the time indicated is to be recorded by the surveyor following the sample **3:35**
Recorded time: **9:27**
